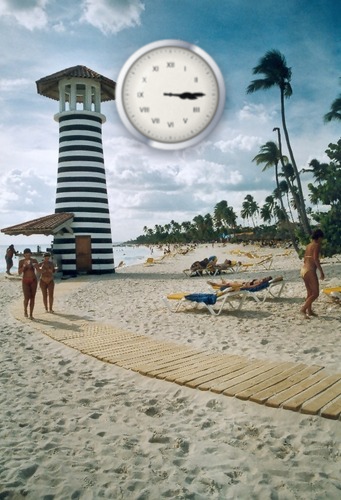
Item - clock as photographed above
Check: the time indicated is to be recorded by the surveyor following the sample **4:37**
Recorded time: **3:15**
